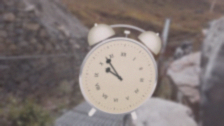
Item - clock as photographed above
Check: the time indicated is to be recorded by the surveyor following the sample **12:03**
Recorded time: **9:53**
